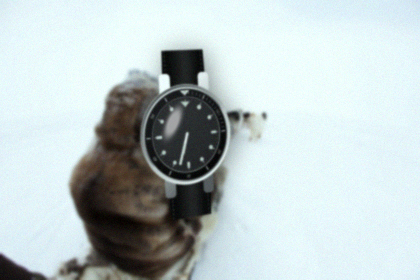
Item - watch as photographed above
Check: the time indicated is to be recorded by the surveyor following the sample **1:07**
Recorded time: **6:33**
